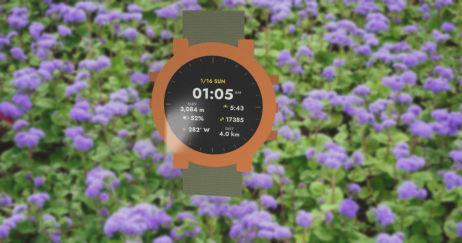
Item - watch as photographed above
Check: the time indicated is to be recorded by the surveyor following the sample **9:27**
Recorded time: **1:05**
